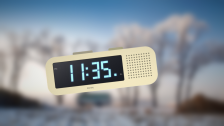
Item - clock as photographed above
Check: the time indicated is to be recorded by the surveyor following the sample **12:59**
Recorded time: **11:35**
